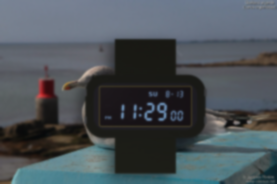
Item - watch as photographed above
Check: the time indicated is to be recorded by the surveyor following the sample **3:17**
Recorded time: **11:29**
